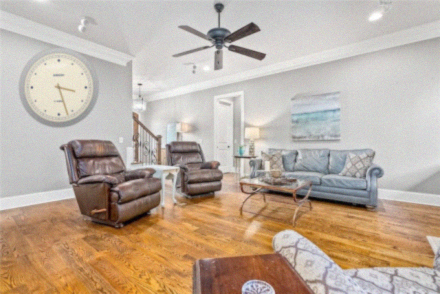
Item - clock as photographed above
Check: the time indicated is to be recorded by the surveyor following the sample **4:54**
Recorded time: **3:27**
